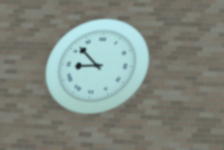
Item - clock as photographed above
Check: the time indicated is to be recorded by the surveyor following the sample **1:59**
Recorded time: **8:52**
